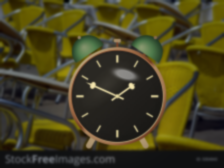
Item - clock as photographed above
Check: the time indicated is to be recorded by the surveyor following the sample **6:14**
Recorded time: **1:49**
